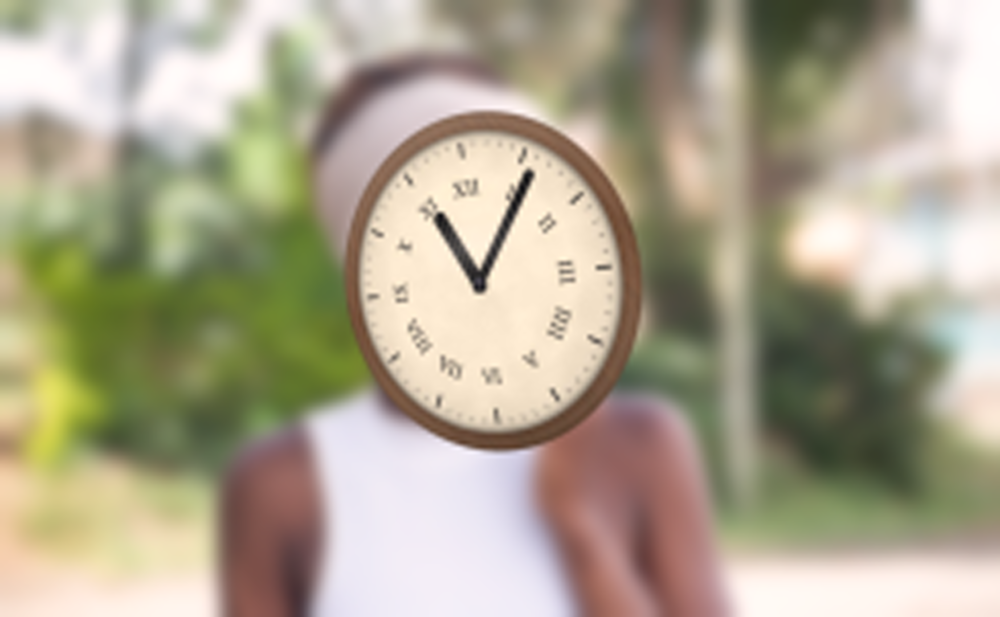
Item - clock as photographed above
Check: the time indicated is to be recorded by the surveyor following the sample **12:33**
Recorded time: **11:06**
